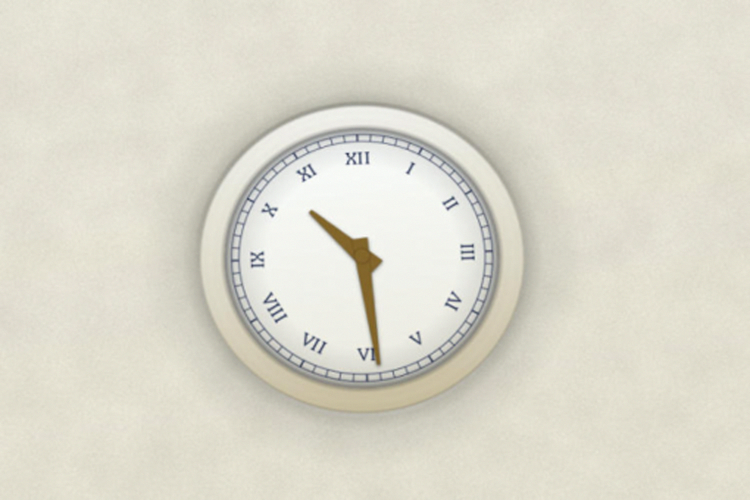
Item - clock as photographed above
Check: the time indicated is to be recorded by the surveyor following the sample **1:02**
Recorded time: **10:29**
